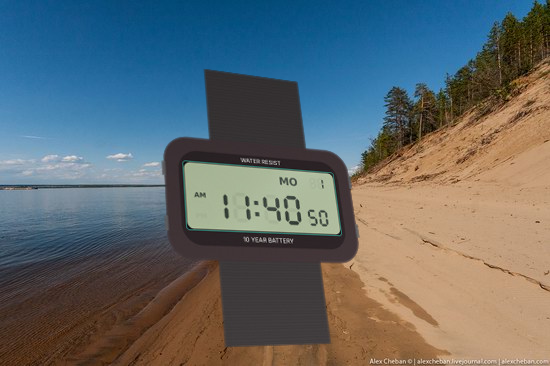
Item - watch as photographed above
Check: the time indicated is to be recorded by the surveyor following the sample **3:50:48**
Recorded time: **11:40:50**
